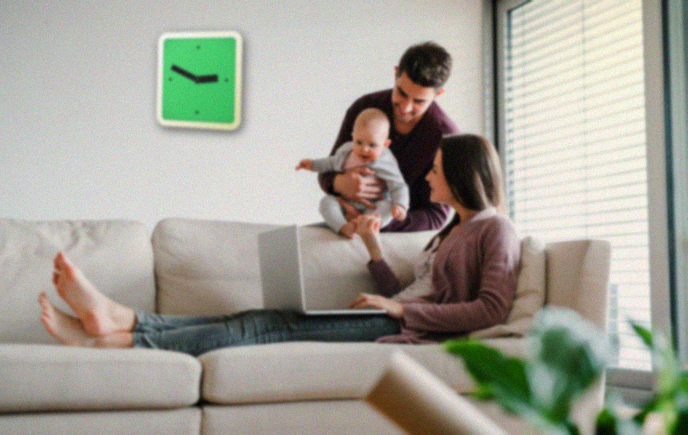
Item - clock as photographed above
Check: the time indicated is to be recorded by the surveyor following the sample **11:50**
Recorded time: **2:49**
